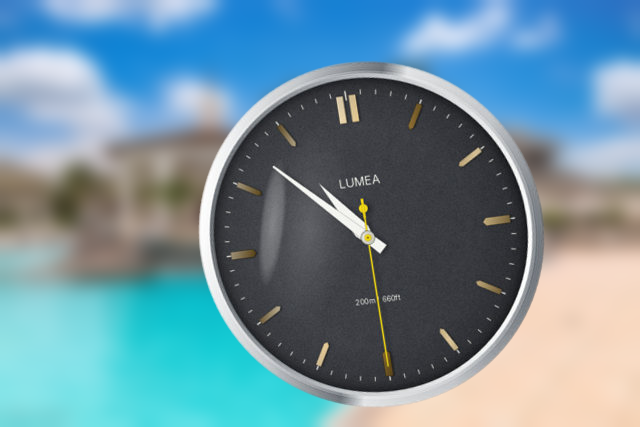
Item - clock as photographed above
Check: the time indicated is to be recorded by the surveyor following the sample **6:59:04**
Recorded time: **10:52:30**
